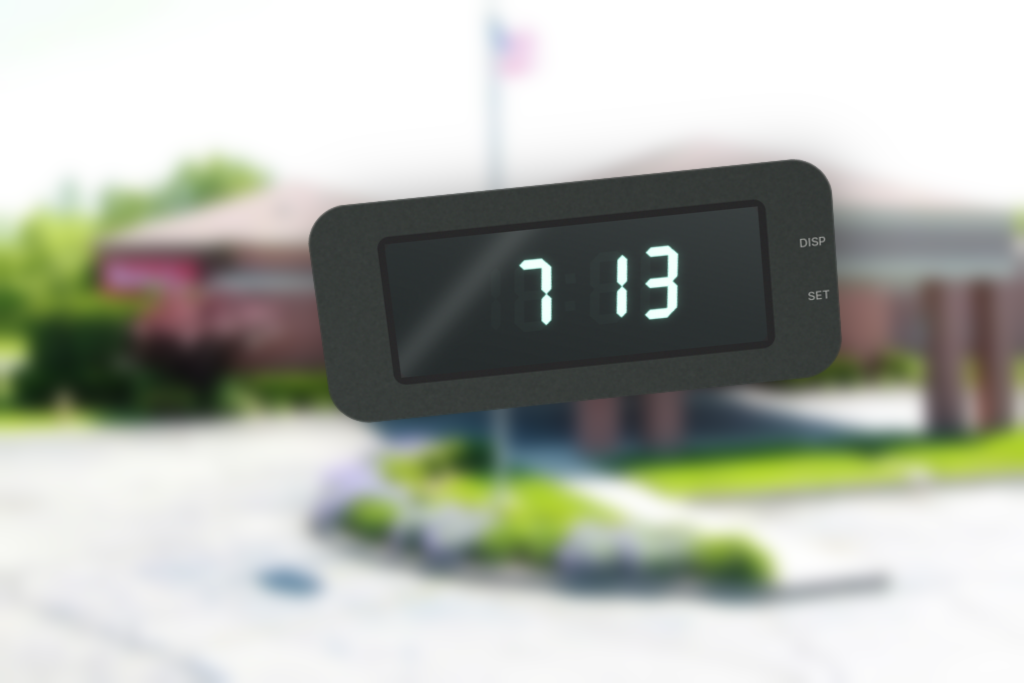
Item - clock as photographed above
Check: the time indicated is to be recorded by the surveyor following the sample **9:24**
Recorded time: **7:13**
